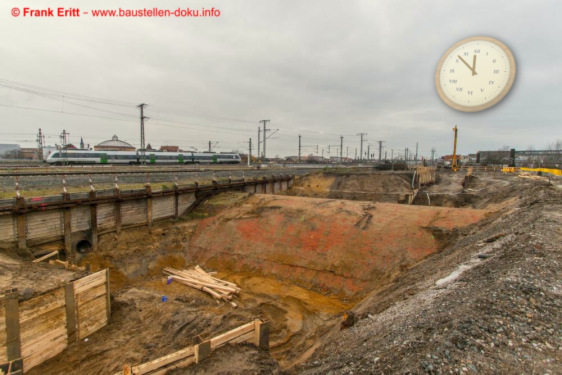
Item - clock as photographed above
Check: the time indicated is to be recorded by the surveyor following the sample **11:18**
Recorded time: **11:52**
